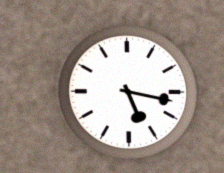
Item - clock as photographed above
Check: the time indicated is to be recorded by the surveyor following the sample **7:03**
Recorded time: **5:17**
